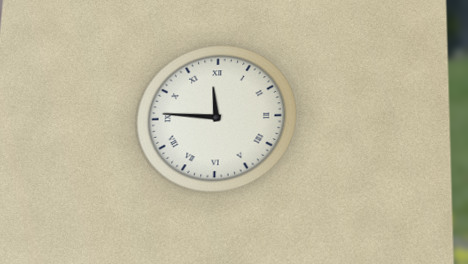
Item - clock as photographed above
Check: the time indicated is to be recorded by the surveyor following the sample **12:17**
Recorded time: **11:46**
